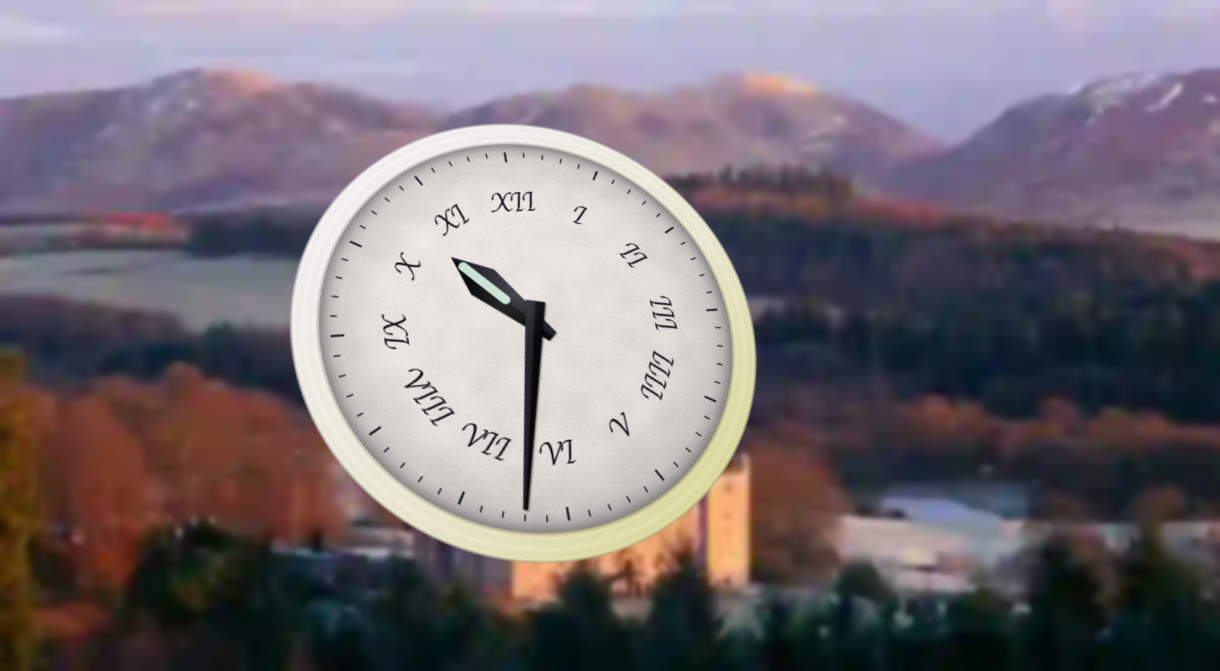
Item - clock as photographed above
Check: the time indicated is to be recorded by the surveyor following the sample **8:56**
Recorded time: **10:32**
